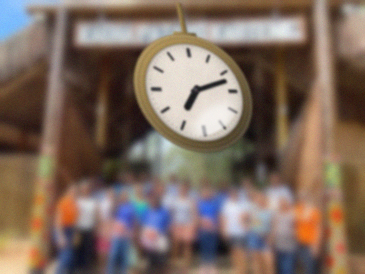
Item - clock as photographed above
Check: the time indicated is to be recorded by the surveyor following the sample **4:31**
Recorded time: **7:12**
